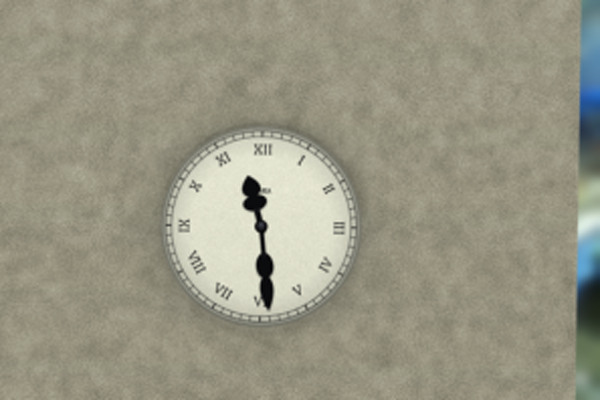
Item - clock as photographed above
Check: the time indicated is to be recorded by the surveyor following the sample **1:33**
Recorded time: **11:29**
